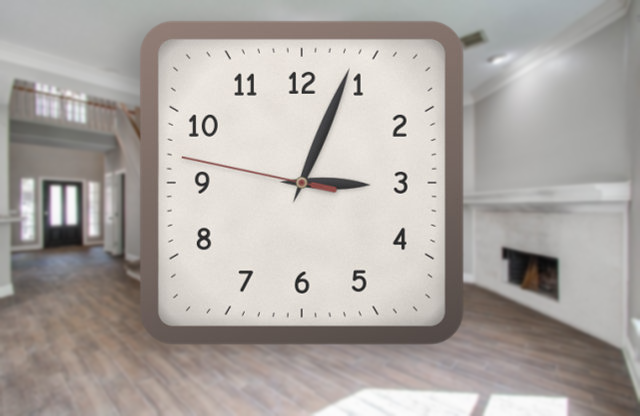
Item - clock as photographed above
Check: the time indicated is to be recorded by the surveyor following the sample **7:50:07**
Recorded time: **3:03:47**
